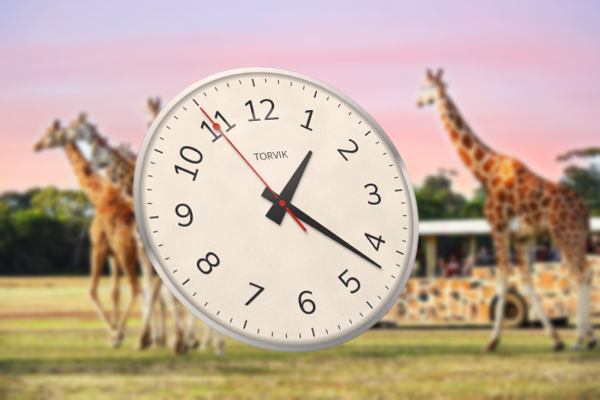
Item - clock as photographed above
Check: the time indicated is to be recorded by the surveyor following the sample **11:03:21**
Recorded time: **1:21:55**
